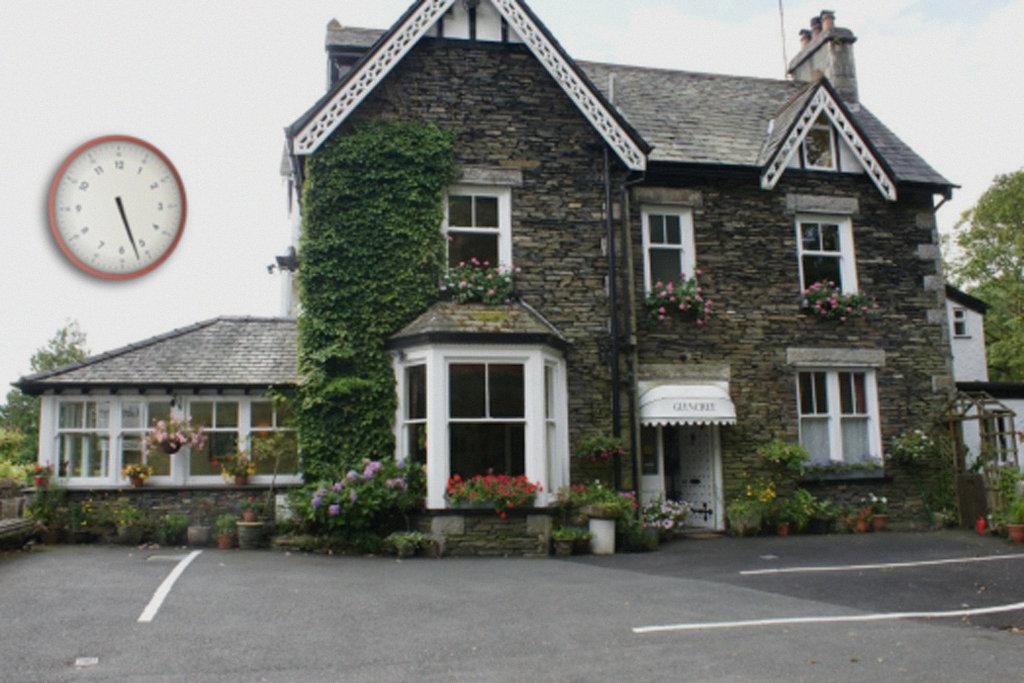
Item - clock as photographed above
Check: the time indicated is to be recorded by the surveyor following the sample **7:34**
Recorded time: **5:27**
